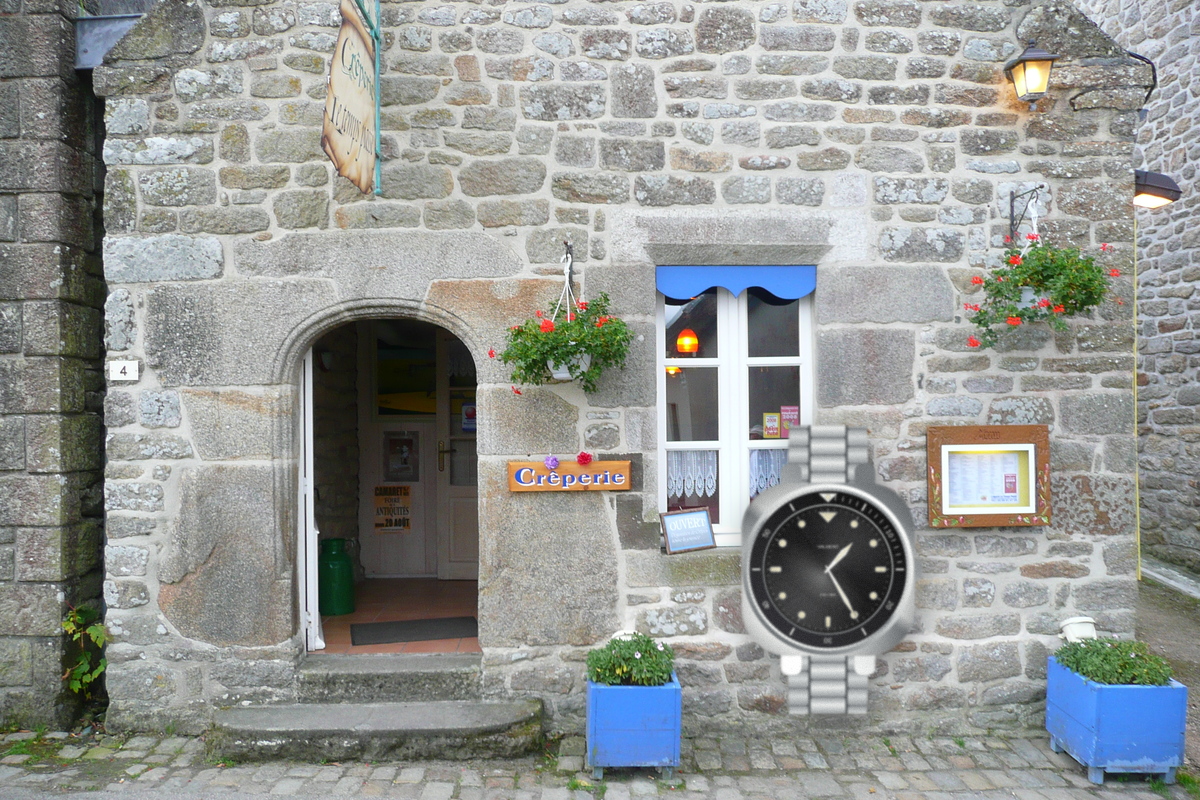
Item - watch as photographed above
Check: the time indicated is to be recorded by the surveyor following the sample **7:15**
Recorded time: **1:25**
